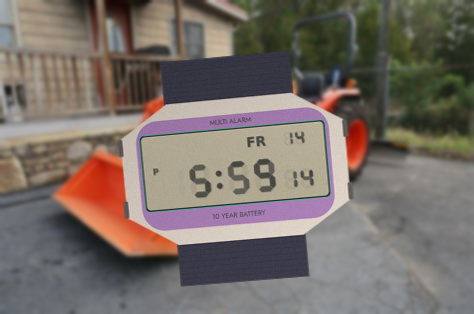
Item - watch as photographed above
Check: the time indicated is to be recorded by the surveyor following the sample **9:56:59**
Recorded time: **5:59:14**
